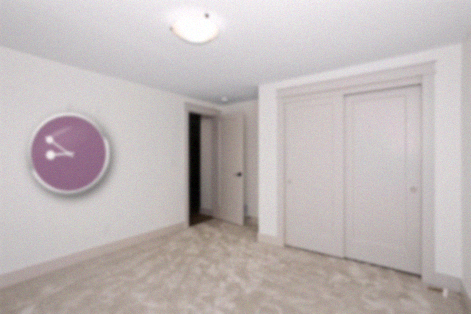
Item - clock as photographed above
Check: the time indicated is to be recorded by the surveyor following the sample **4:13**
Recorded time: **8:51**
